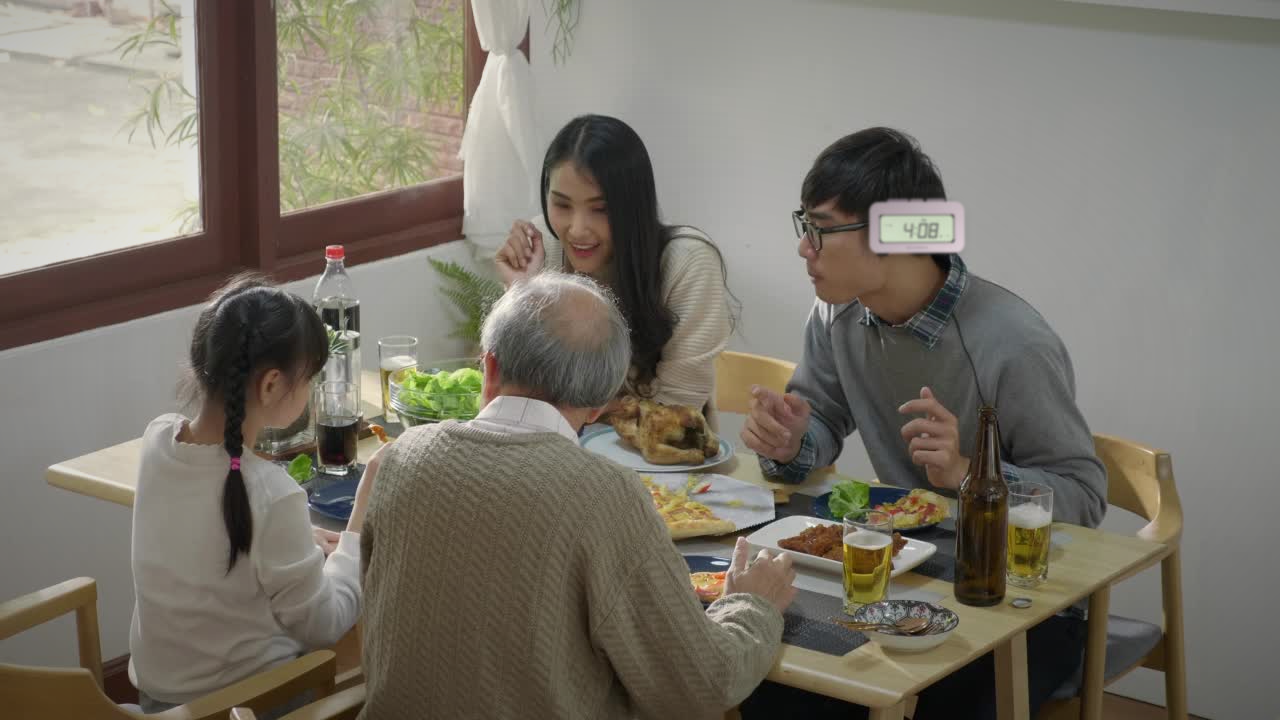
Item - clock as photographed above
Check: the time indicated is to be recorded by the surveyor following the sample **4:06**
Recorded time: **4:08**
